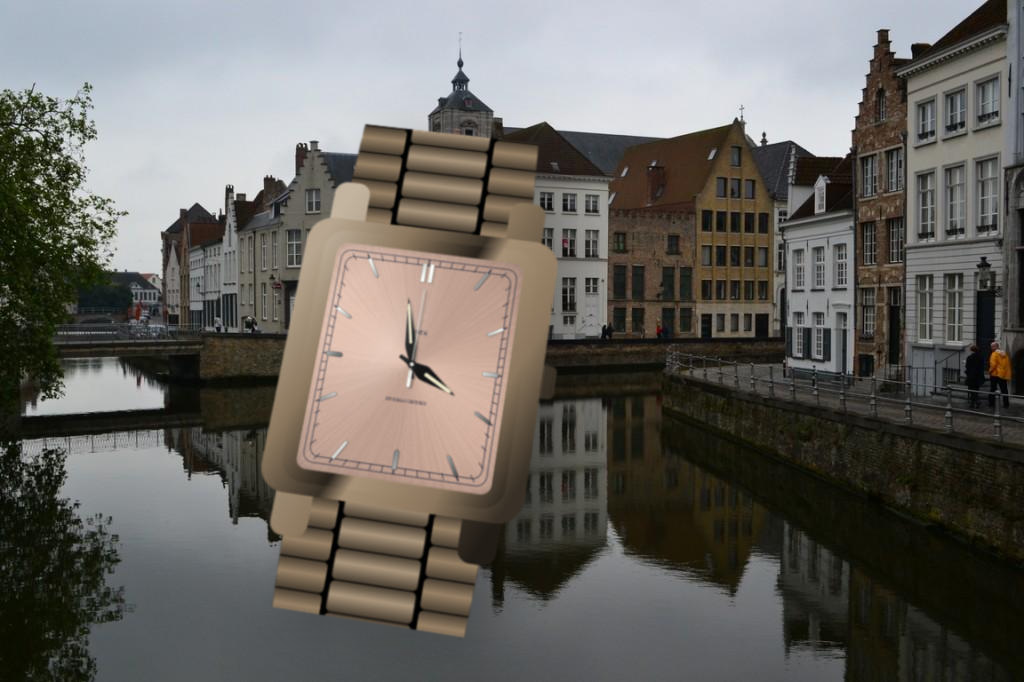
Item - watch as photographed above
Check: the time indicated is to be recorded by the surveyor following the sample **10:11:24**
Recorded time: **3:58:00**
